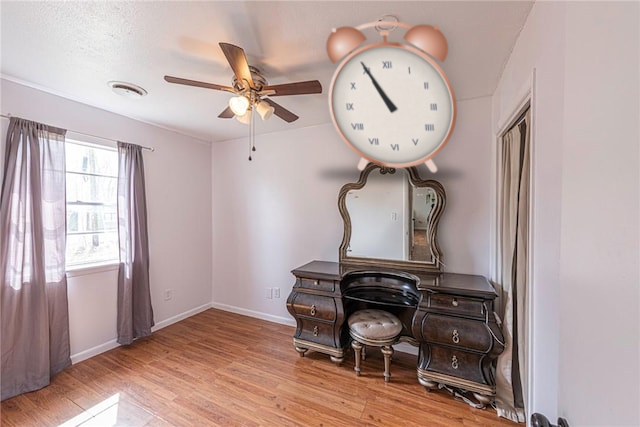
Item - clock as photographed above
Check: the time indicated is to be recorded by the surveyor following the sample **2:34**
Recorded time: **10:55**
